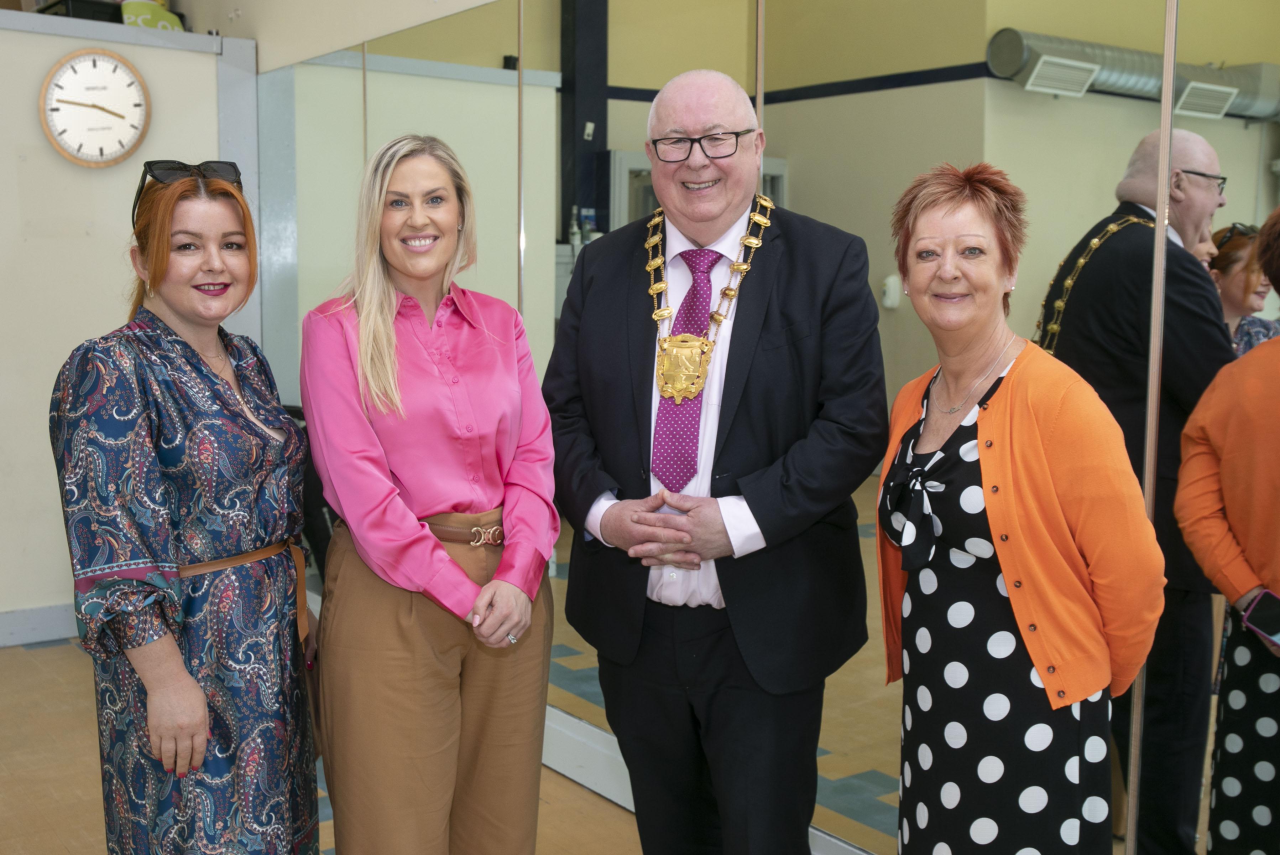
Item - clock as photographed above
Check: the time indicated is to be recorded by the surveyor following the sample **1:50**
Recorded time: **3:47**
